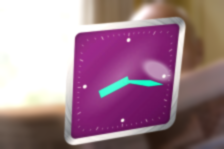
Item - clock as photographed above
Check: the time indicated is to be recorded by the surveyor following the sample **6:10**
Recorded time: **8:17**
